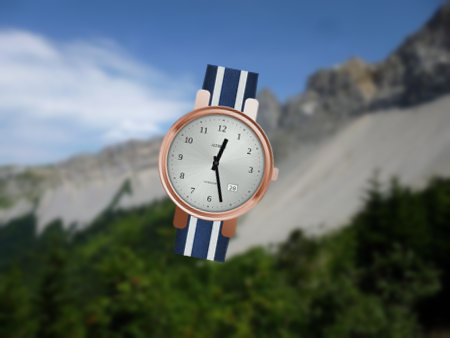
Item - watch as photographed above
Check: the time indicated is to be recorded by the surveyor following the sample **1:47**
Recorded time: **12:27**
